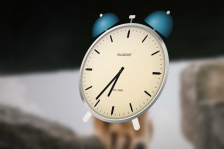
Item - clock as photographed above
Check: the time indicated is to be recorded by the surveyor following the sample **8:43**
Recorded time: **6:36**
